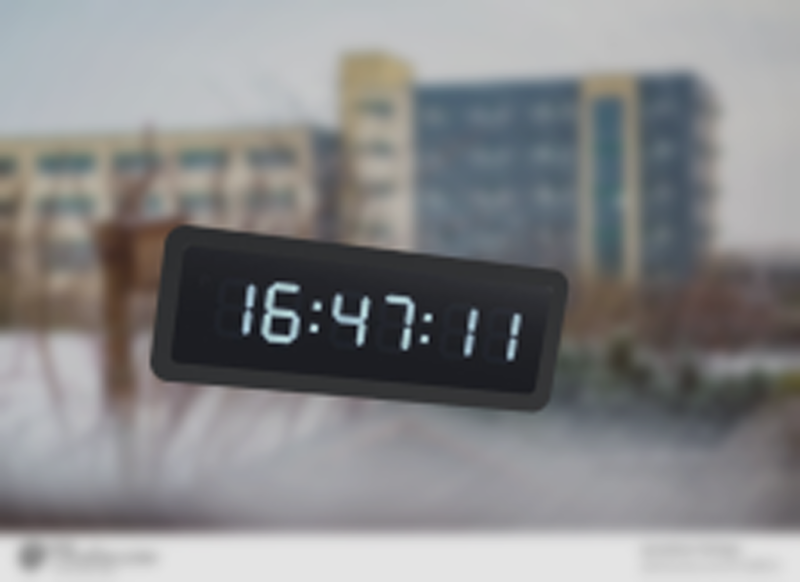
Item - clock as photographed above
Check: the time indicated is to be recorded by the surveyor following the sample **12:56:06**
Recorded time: **16:47:11**
